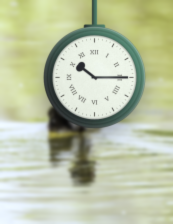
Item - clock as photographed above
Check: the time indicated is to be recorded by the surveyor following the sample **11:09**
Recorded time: **10:15**
